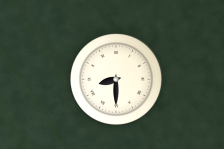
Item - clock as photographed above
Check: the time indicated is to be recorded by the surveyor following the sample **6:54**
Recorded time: **8:30**
